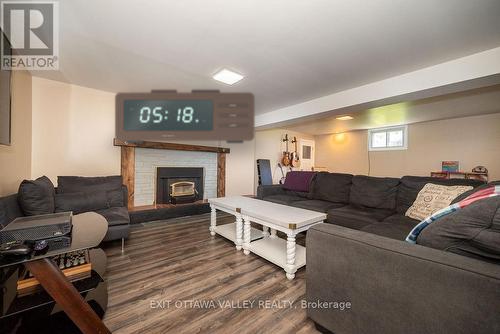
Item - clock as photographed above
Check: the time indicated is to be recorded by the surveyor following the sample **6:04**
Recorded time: **5:18**
